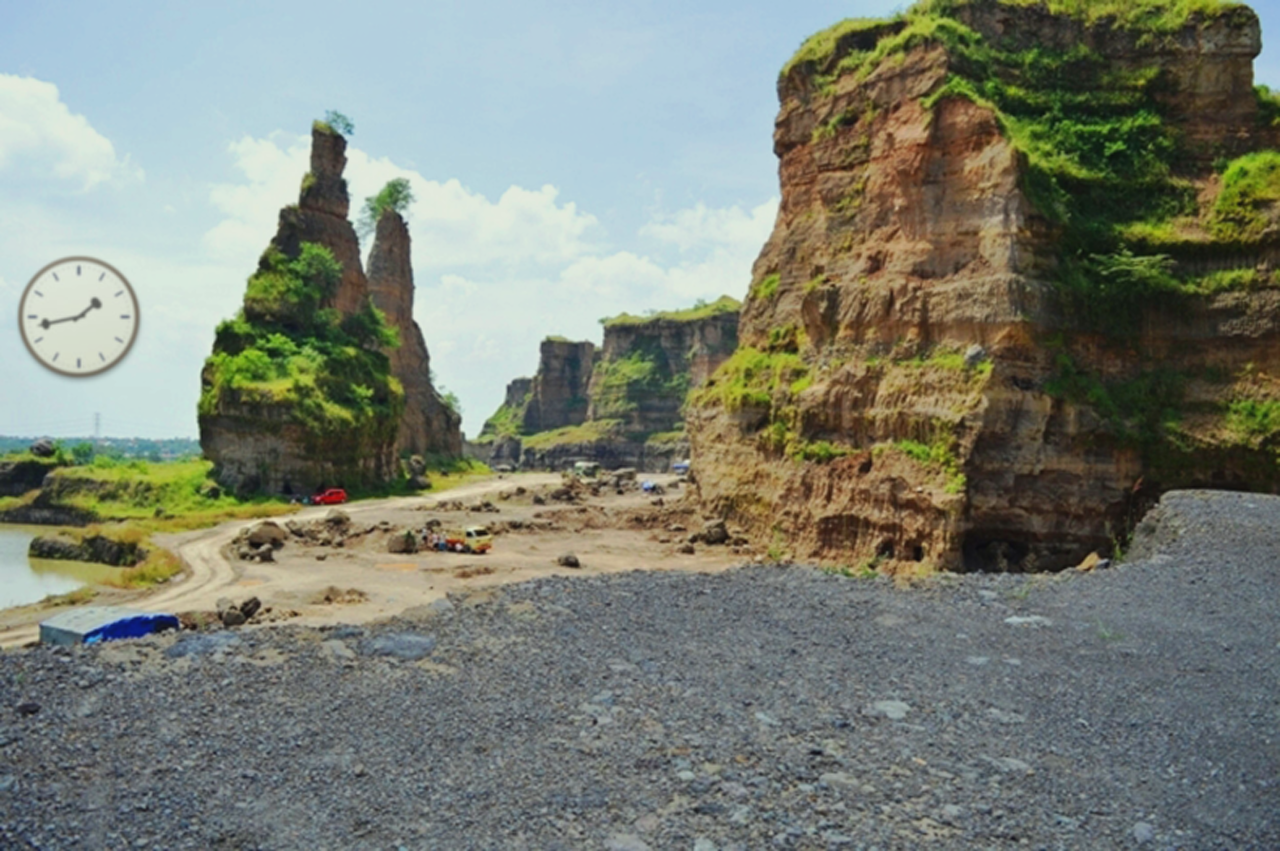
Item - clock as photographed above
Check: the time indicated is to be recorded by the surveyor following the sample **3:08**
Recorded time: **1:43**
